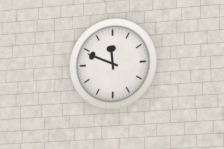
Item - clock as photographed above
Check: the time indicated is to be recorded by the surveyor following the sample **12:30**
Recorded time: **11:49**
